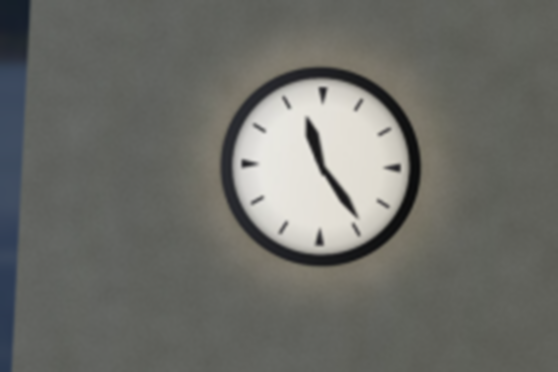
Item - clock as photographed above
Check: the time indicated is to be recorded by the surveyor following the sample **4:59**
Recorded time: **11:24**
